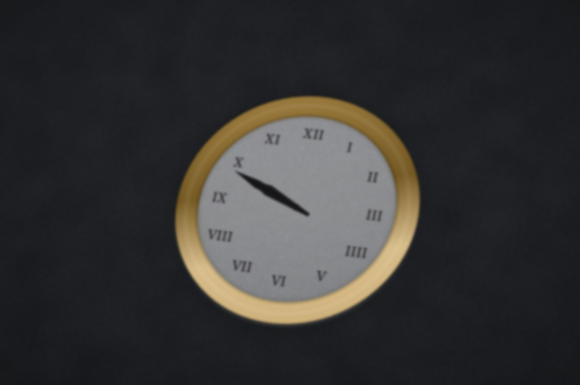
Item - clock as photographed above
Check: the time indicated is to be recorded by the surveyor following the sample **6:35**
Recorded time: **9:49**
